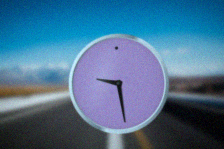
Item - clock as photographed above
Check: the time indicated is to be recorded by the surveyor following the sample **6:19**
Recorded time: **9:29**
